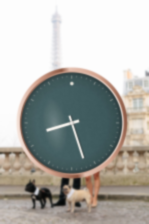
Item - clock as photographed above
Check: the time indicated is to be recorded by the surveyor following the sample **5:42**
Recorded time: **8:27**
